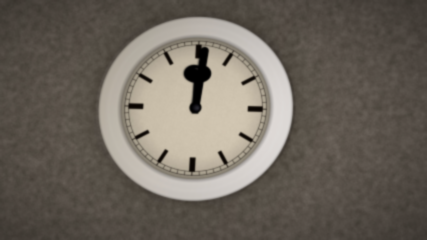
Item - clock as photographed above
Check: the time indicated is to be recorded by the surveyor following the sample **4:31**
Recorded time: **12:01**
